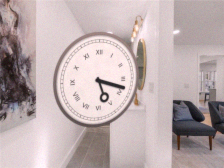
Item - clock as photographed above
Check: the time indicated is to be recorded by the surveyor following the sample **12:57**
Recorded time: **5:18**
